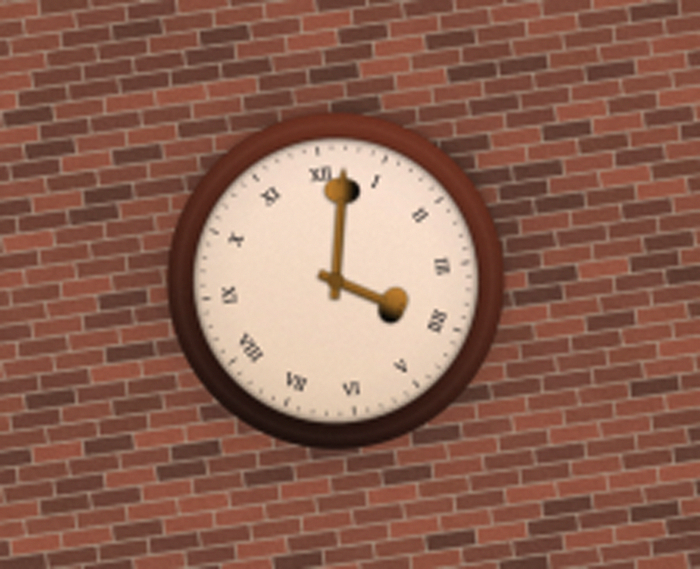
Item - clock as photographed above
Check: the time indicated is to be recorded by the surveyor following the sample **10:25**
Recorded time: **4:02**
